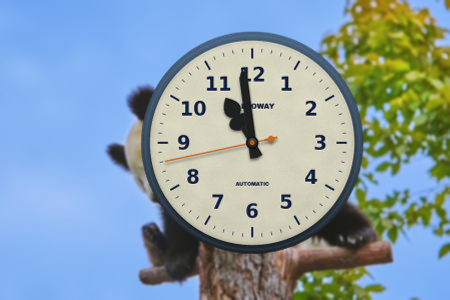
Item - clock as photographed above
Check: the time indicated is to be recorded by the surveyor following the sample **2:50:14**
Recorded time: **10:58:43**
